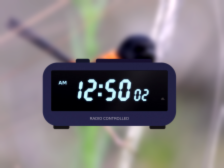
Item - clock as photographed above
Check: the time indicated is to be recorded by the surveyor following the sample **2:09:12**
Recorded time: **12:50:02**
